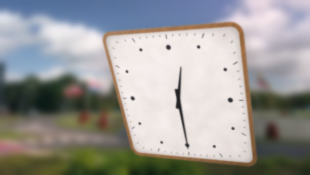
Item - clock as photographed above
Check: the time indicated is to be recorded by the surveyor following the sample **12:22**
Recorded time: **12:30**
